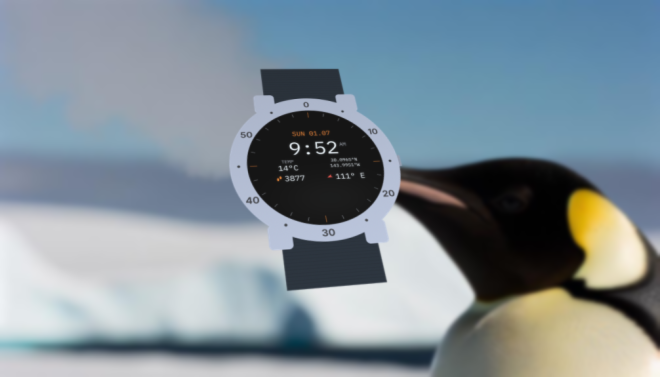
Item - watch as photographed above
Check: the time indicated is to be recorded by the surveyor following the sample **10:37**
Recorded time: **9:52**
